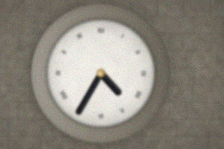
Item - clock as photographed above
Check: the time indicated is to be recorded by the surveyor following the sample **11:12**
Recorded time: **4:35**
